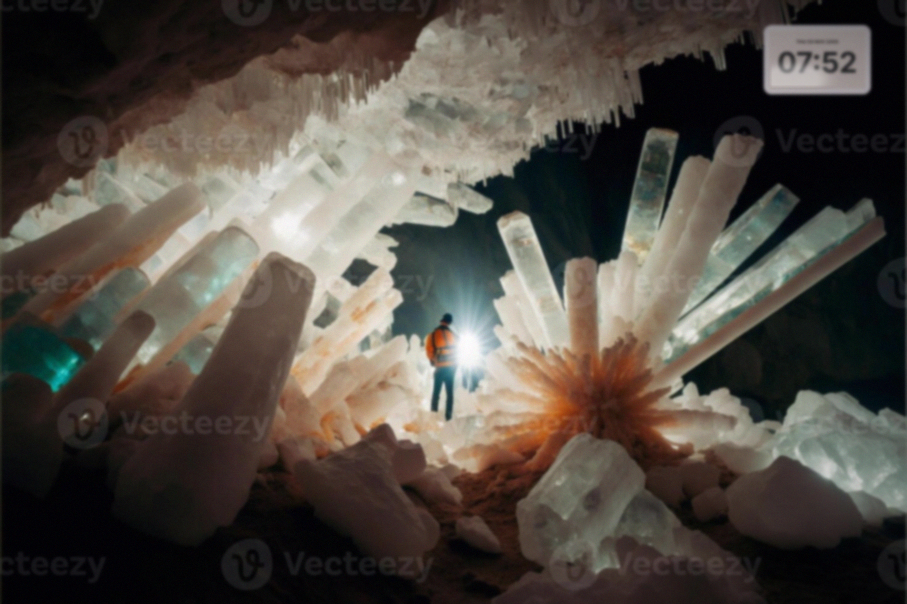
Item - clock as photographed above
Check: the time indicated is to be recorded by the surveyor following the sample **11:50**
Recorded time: **7:52**
